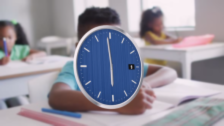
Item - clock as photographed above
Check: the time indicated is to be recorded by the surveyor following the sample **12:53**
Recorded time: **5:59**
